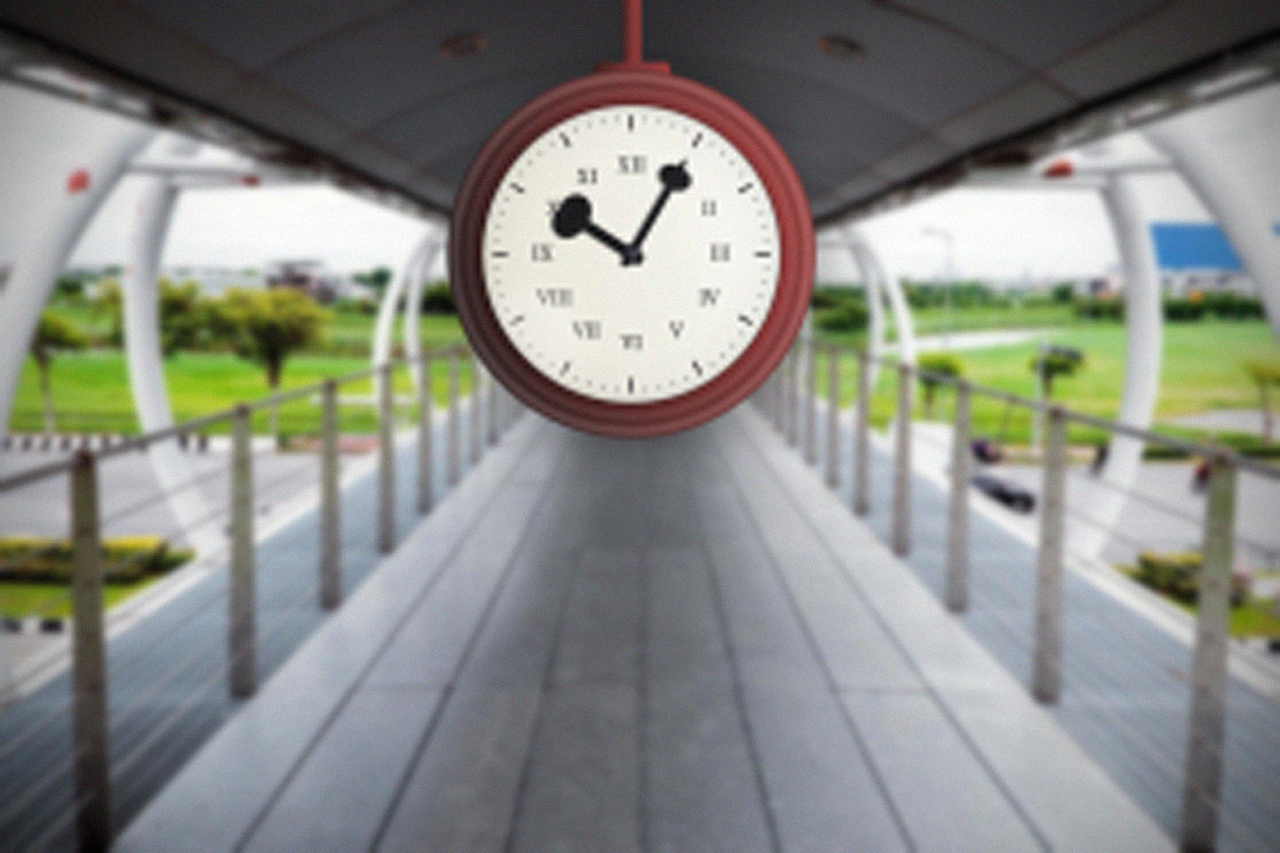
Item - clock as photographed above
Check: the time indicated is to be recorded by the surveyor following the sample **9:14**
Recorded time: **10:05**
